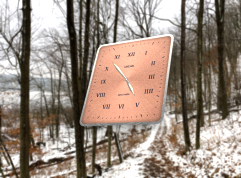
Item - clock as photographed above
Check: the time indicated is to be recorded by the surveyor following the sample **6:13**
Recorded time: **4:53**
